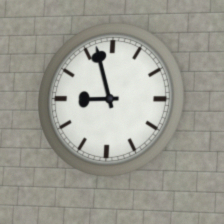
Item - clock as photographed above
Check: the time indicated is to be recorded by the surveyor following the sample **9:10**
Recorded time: **8:57**
